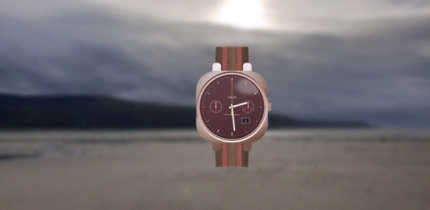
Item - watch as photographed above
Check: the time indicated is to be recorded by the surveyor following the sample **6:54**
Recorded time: **2:29**
